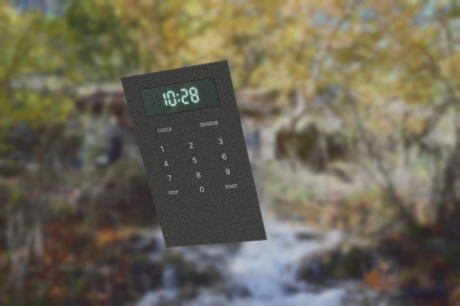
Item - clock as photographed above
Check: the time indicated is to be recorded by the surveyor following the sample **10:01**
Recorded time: **10:28**
